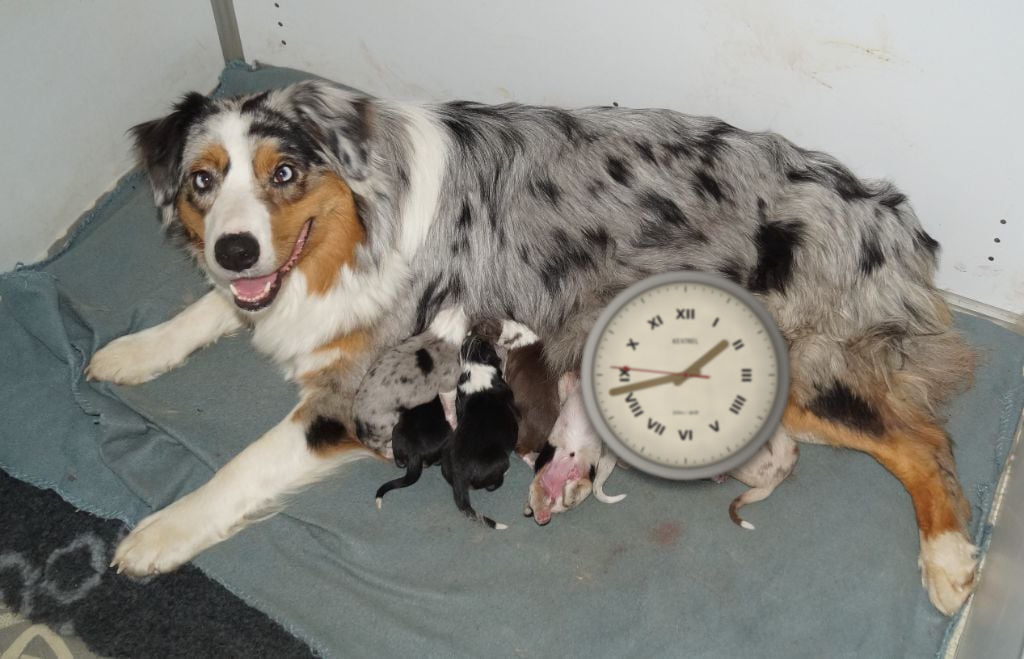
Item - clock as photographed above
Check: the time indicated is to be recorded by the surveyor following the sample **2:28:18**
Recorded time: **1:42:46**
